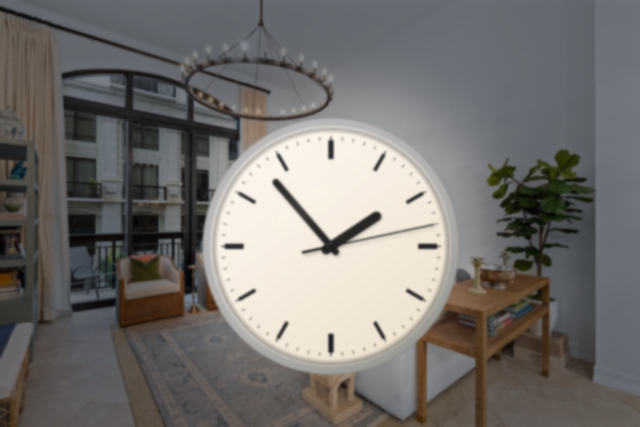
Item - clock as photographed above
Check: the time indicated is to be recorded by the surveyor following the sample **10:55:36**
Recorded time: **1:53:13**
